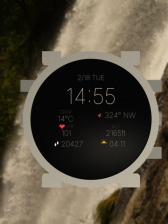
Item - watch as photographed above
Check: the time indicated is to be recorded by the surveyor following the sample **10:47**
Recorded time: **14:55**
